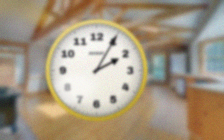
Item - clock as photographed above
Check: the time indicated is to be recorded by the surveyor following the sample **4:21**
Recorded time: **2:05**
